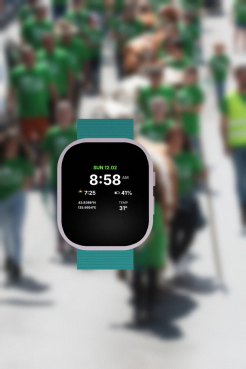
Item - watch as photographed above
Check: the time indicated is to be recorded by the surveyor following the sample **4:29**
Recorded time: **8:58**
